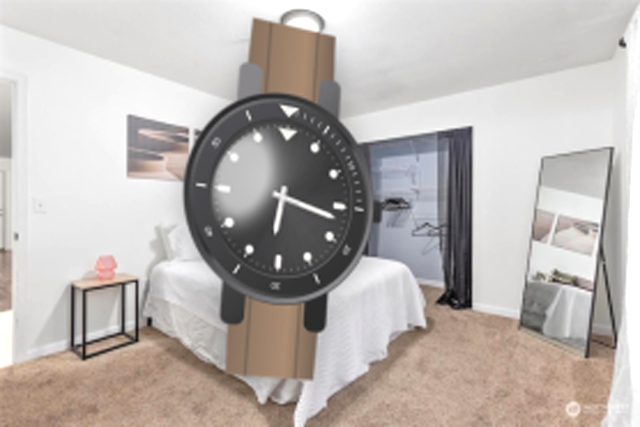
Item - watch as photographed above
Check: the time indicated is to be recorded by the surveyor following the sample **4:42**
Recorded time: **6:17**
